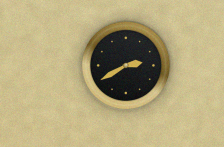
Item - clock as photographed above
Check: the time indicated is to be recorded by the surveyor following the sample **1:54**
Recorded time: **2:40**
